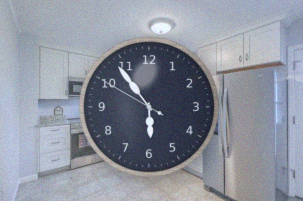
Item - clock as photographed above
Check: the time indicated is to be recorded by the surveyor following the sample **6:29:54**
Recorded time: **5:53:50**
